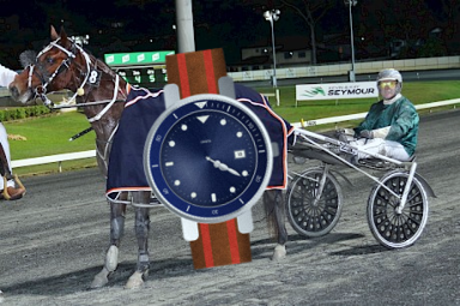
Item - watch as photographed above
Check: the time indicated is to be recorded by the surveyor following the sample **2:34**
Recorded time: **4:21**
